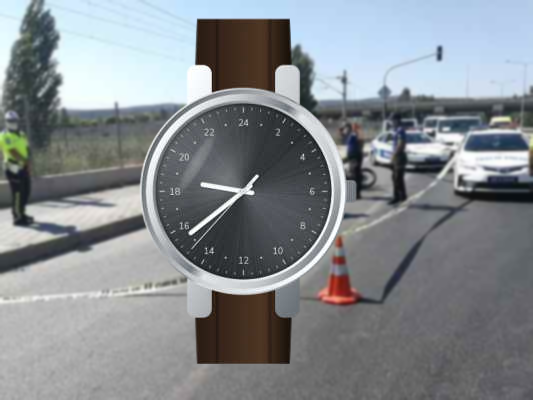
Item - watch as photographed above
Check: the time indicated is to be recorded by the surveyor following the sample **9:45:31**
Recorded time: **18:38:37**
